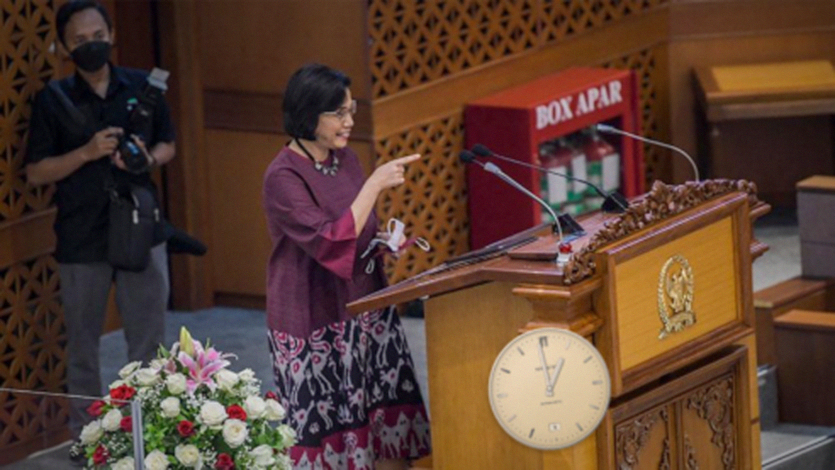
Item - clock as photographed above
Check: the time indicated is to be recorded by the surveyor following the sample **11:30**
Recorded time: **12:59**
